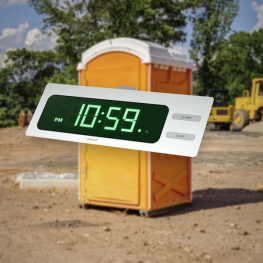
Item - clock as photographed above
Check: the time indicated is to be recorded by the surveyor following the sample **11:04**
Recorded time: **10:59**
